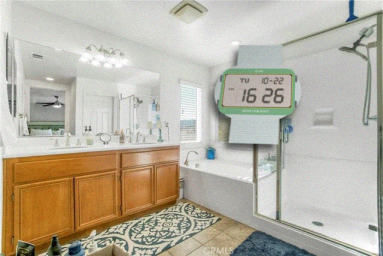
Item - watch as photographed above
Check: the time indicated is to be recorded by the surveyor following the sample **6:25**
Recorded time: **16:26**
